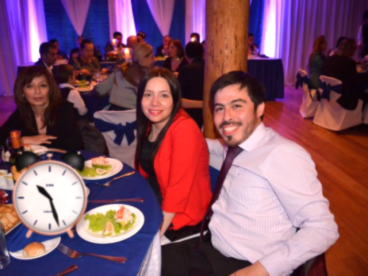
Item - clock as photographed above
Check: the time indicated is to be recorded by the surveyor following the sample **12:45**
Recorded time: **10:27**
